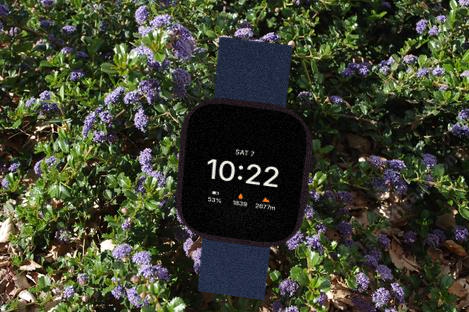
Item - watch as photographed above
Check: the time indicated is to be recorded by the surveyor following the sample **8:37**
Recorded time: **10:22**
